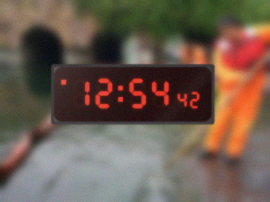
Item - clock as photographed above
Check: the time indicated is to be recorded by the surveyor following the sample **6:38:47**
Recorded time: **12:54:42**
